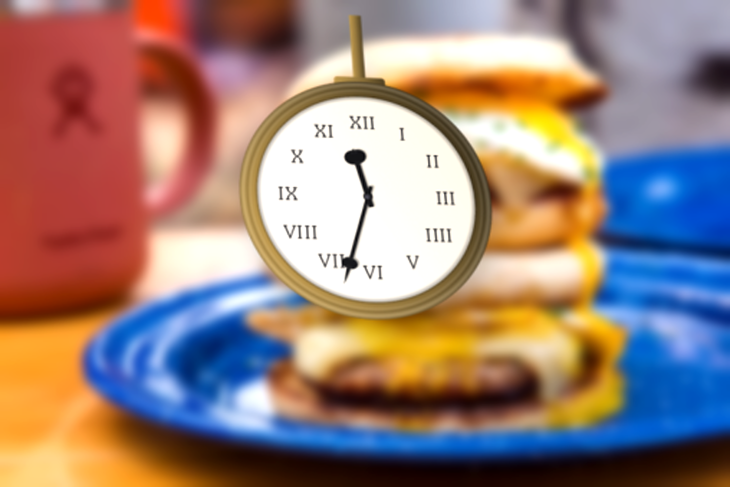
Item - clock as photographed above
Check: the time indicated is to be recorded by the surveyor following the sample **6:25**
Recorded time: **11:33**
